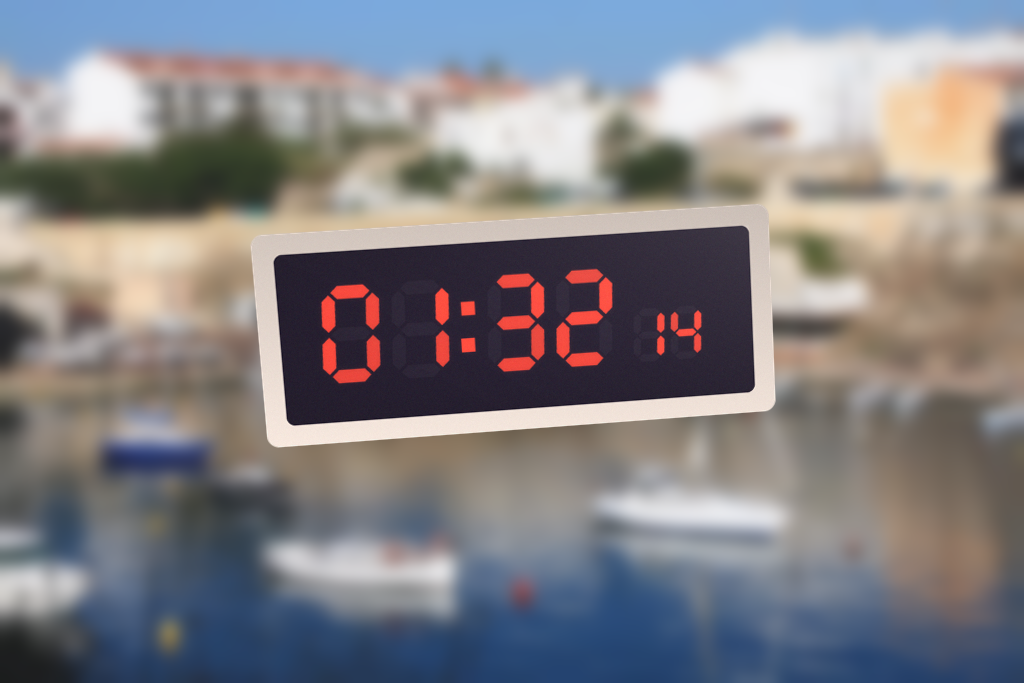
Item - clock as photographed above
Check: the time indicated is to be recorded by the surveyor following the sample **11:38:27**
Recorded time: **1:32:14**
